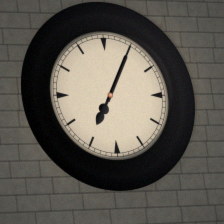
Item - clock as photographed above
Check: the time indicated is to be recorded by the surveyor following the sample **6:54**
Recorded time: **7:05**
